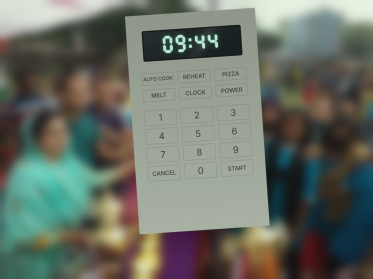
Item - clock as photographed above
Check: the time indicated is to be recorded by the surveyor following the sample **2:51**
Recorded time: **9:44**
